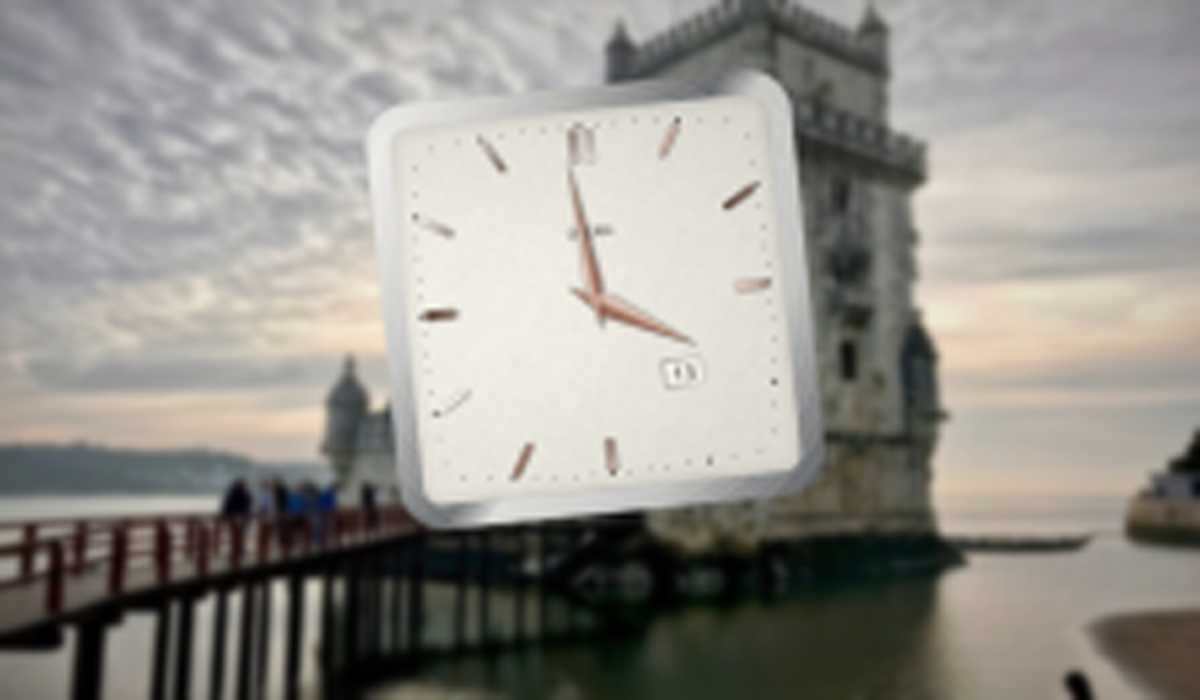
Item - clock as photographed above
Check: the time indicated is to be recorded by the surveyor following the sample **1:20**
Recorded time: **3:59**
